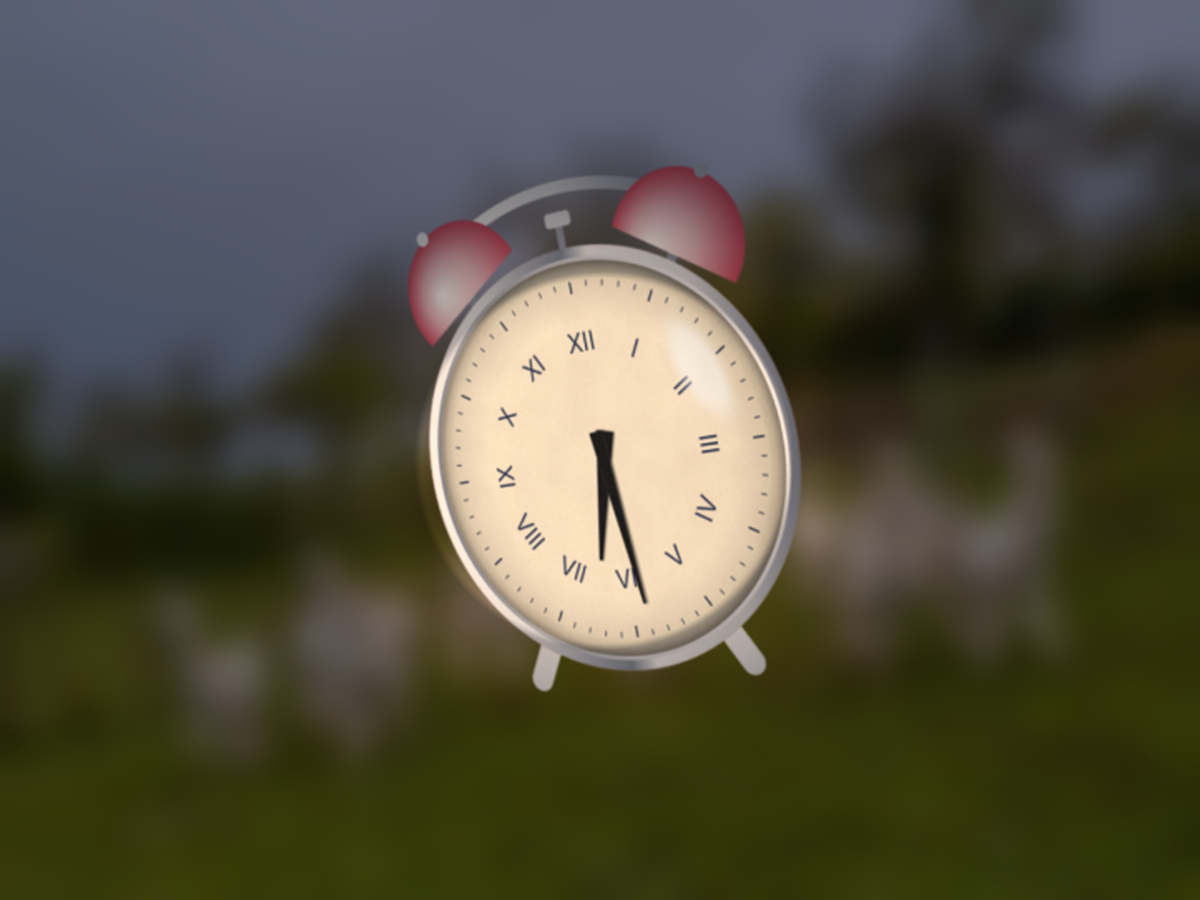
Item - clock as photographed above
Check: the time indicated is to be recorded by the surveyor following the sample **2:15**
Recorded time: **6:29**
